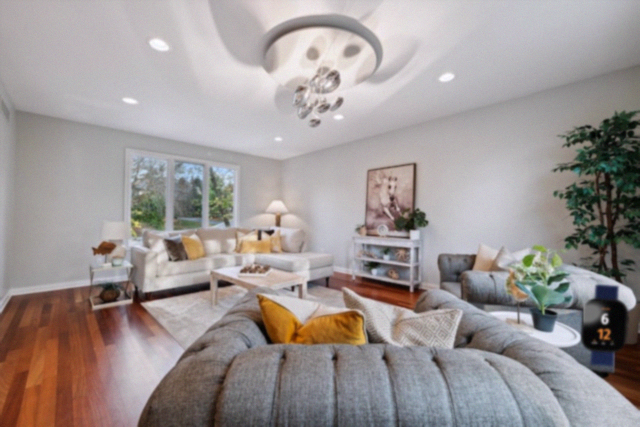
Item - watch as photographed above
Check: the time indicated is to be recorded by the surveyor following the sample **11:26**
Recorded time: **6:12**
